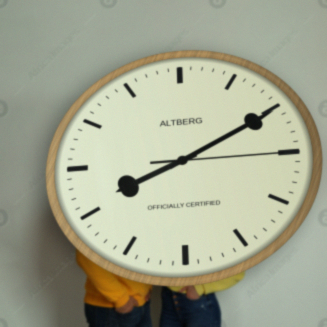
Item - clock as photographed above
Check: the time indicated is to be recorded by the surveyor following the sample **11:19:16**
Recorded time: **8:10:15**
